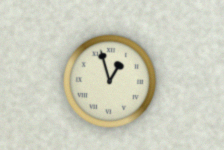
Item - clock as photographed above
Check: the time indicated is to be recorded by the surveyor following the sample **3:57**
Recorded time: **12:57**
